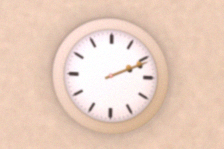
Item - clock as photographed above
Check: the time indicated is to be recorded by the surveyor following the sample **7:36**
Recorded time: **2:11**
